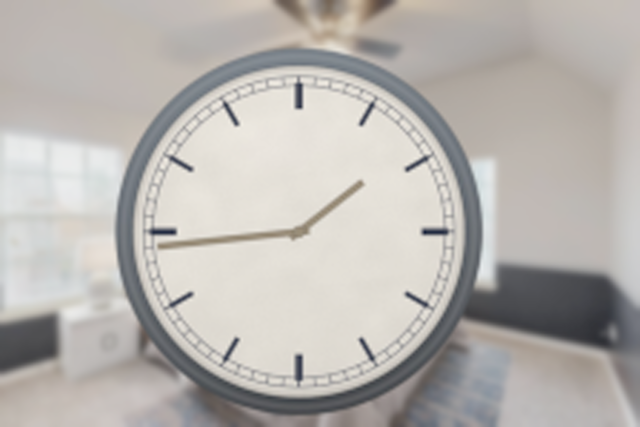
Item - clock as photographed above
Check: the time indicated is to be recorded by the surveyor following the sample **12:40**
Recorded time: **1:44**
